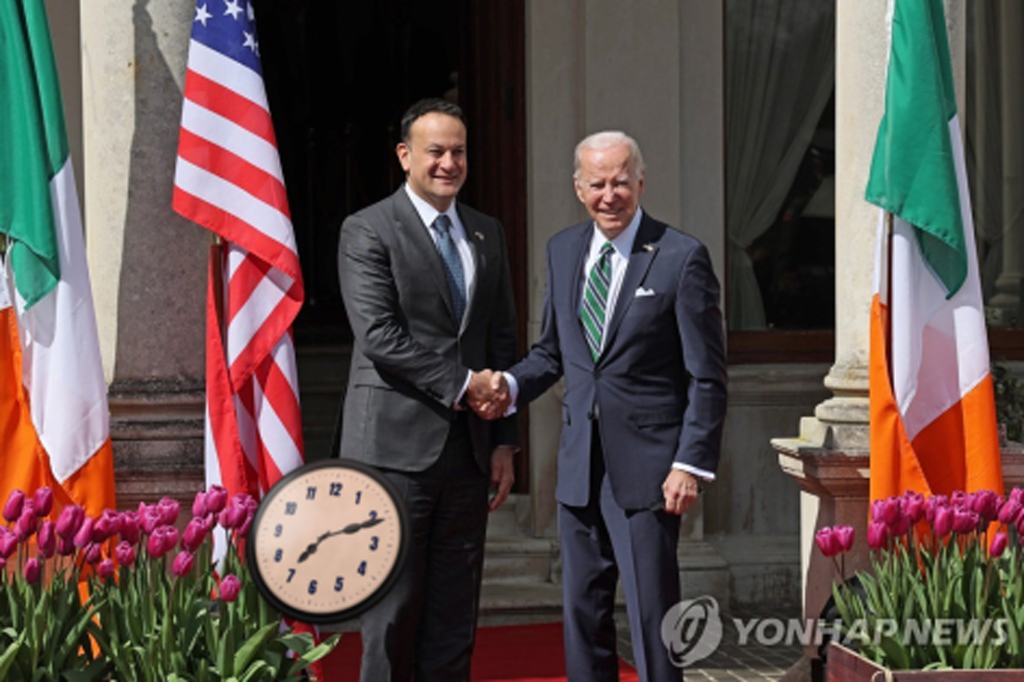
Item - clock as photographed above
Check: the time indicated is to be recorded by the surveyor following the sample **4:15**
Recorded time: **7:11**
